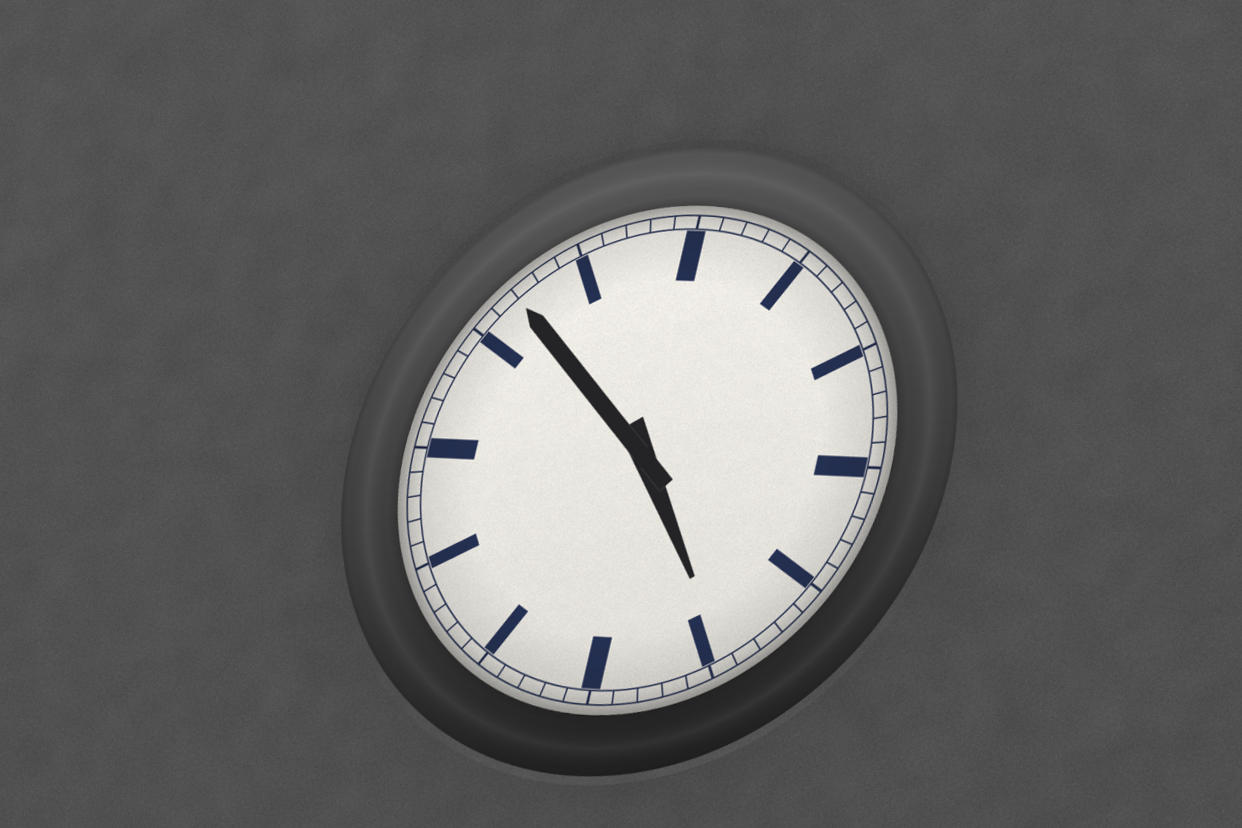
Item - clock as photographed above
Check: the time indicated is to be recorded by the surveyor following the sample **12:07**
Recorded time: **4:52**
